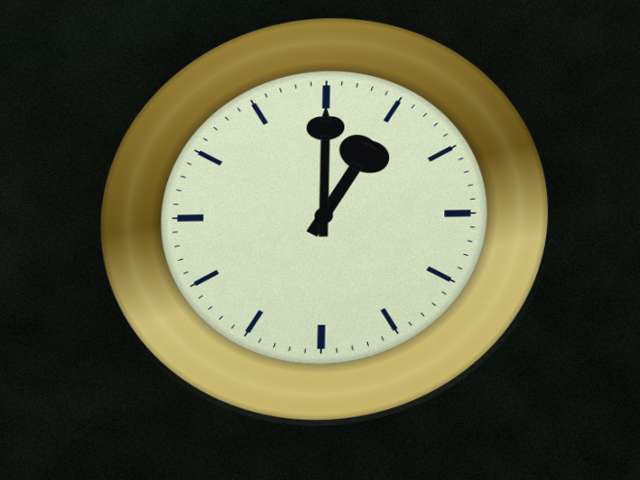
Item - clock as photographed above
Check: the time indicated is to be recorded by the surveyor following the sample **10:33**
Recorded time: **1:00**
